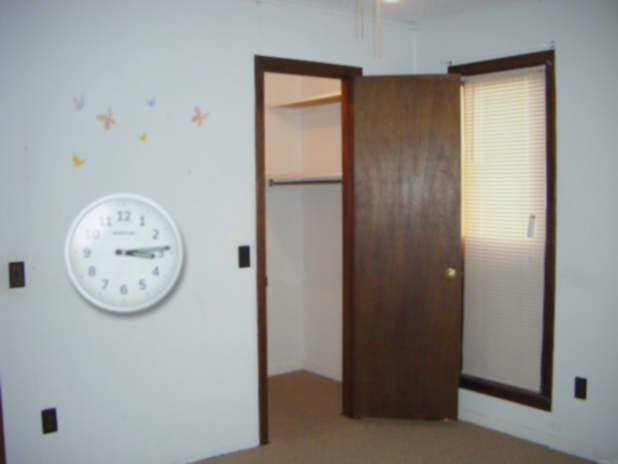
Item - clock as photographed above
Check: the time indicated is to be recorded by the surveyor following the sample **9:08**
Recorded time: **3:14**
